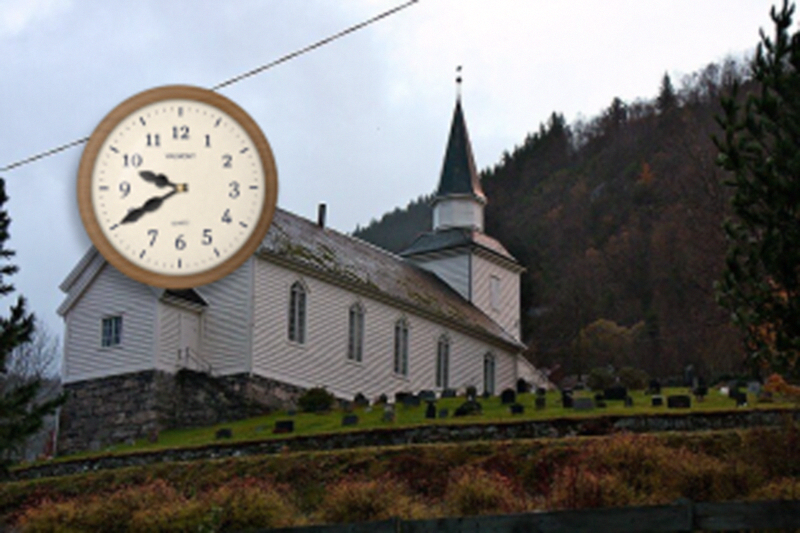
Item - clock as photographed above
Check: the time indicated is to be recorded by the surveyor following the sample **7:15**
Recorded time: **9:40**
